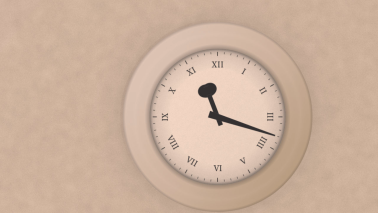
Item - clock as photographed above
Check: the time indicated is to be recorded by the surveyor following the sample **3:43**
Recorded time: **11:18**
